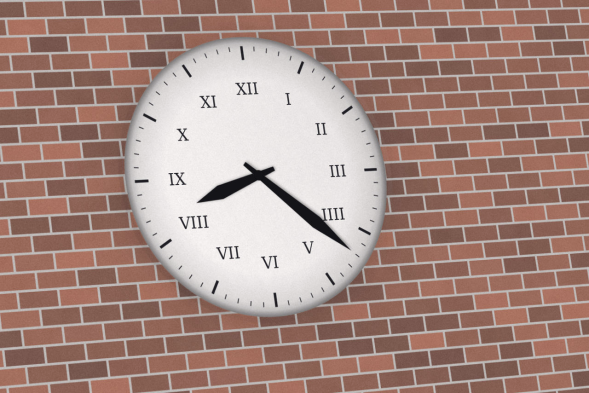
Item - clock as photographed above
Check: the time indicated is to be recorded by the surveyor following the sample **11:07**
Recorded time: **8:22**
